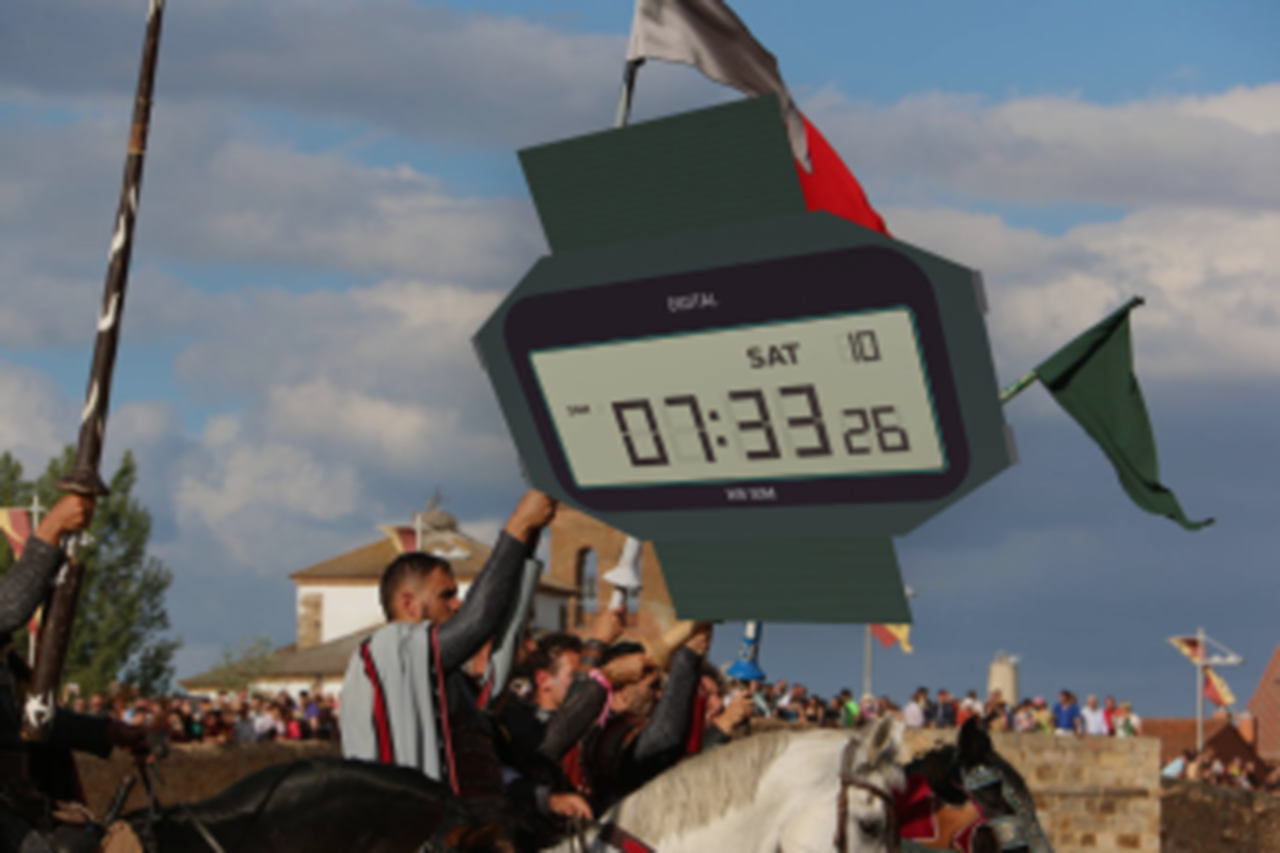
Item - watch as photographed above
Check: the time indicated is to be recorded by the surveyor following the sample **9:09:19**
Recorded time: **7:33:26**
